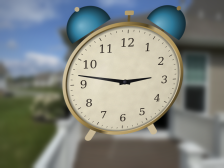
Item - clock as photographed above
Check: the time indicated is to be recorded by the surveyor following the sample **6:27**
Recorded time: **2:47**
